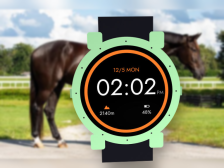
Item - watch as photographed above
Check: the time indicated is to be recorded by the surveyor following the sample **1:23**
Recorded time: **2:02**
